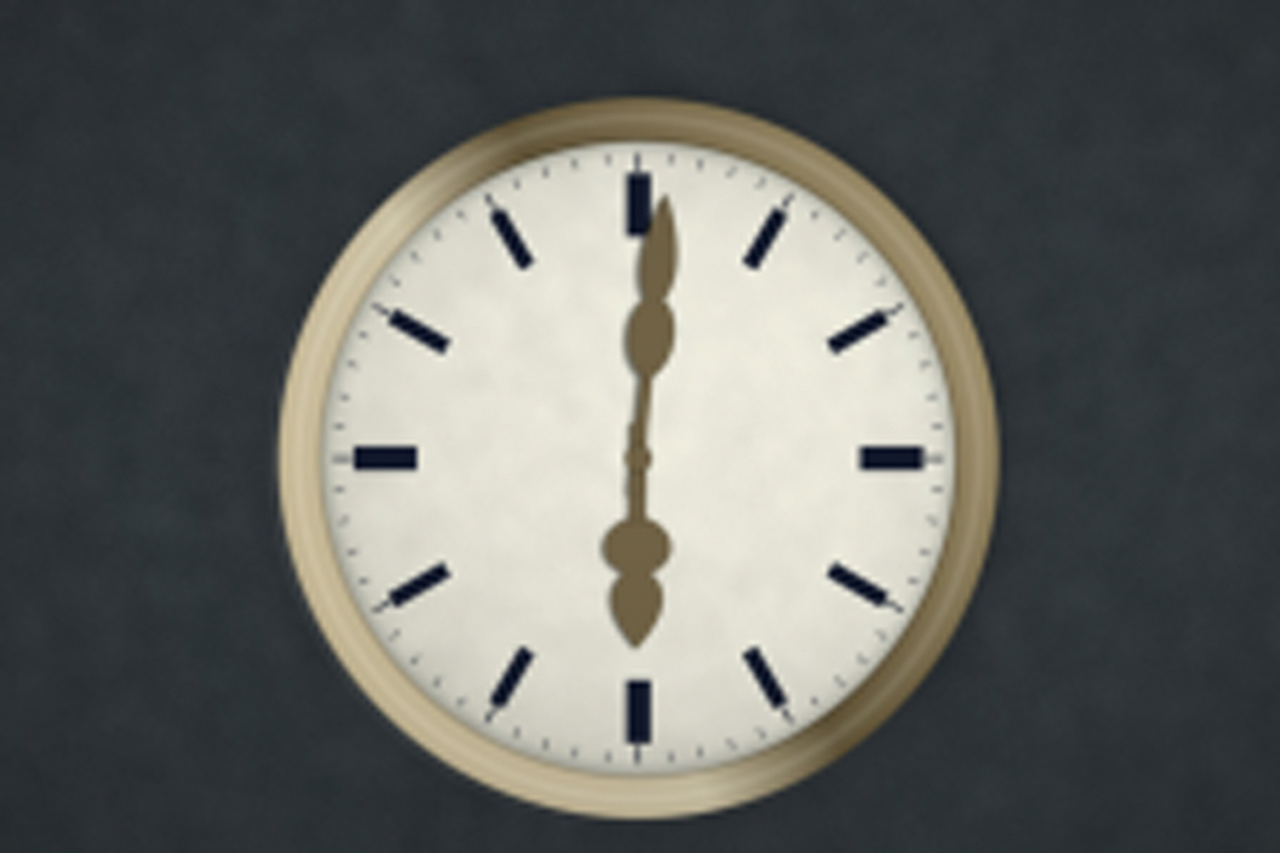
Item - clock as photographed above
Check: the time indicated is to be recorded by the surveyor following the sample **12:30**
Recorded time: **6:01**
